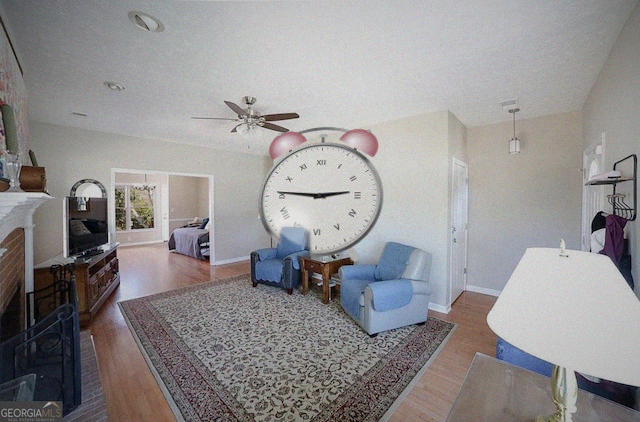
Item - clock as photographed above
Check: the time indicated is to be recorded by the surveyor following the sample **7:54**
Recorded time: **2:46**
